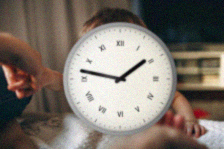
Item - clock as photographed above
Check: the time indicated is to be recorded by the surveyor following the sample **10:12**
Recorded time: **1:47**
